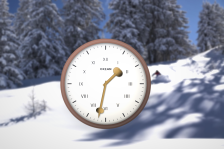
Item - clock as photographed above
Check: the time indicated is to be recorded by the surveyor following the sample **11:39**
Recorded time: **1:32**
